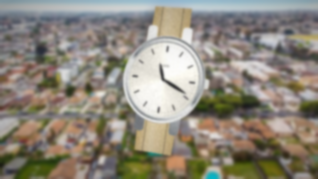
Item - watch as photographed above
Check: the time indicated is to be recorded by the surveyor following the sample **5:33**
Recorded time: **11:19**
